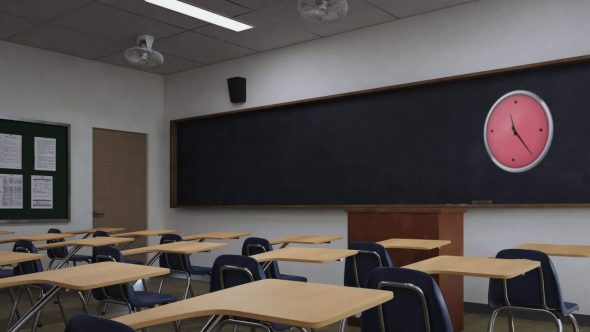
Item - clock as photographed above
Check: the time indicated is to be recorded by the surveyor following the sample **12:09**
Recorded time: **11:23**
